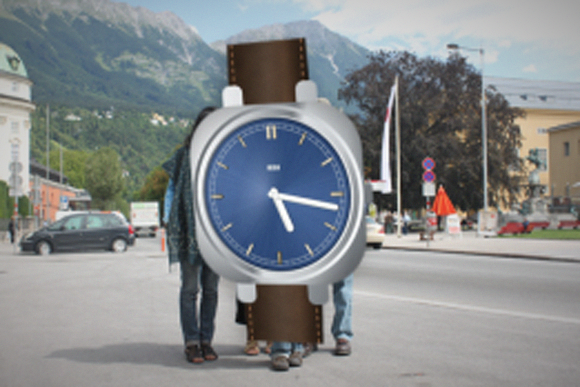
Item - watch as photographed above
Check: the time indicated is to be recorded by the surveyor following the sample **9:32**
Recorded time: **5:17**
